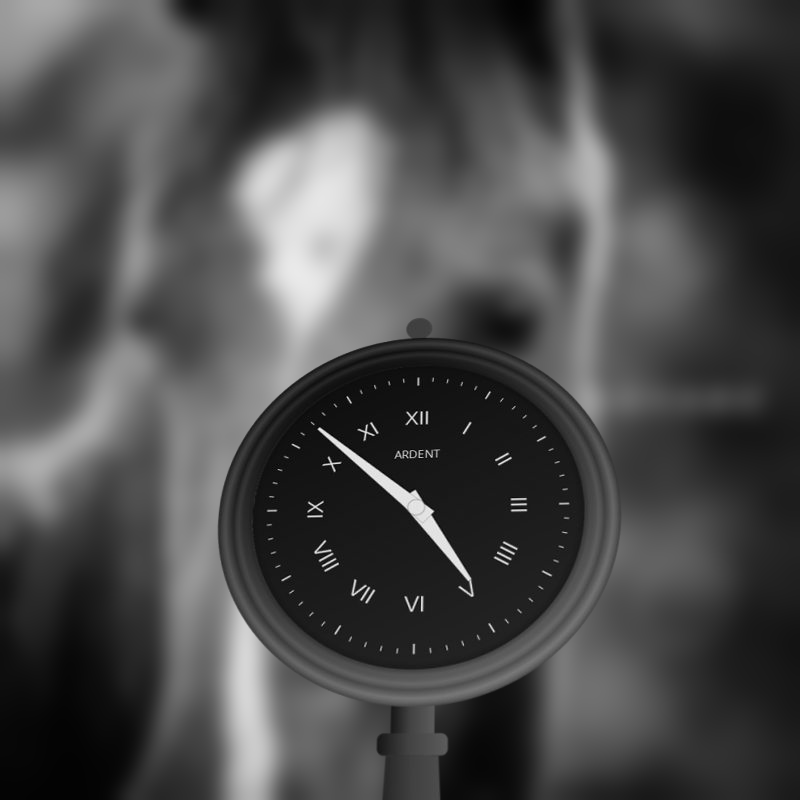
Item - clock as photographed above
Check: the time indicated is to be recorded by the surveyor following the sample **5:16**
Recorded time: **4:52**
